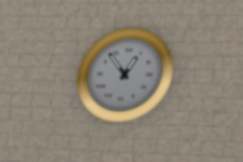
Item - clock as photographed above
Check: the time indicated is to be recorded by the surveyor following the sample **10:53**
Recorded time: **12:53**
